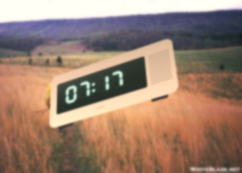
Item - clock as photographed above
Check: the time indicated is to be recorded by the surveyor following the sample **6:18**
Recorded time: **7:17**
